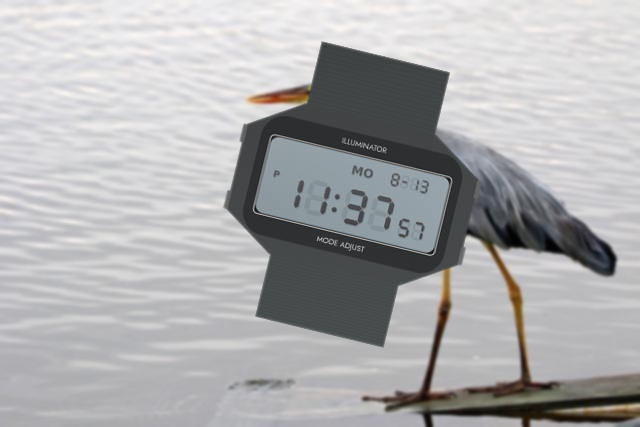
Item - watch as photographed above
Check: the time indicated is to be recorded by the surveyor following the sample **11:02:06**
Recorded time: **11:37:57**
